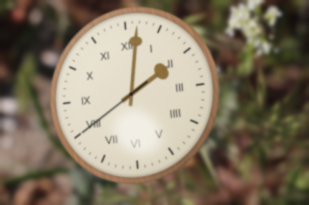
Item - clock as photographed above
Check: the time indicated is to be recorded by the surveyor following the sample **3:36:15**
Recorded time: **2:01:40**
